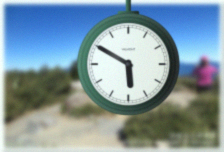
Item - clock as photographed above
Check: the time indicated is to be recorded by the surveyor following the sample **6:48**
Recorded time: **5:50**
